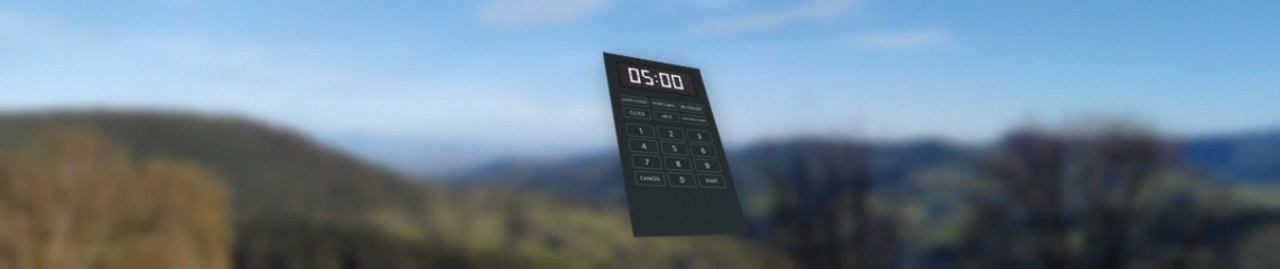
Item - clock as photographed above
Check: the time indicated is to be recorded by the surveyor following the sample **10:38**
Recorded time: **5:00**
